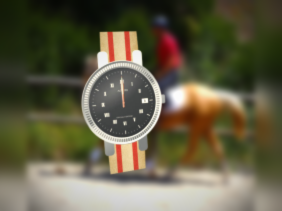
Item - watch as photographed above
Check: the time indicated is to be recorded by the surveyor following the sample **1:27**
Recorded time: **12:00**
